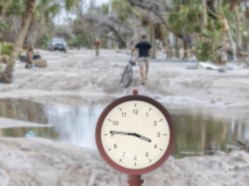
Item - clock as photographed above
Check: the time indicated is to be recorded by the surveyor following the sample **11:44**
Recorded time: **3:46**
